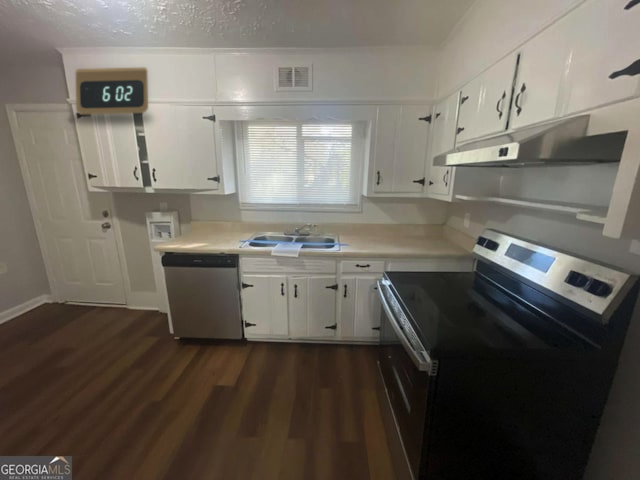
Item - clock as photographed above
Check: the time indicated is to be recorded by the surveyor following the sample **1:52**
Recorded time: **6:02**
